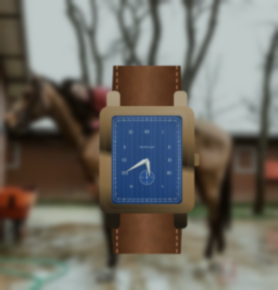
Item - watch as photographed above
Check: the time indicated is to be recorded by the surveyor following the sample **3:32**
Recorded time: **5:40**
